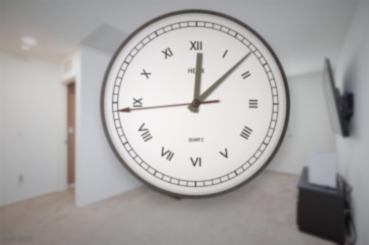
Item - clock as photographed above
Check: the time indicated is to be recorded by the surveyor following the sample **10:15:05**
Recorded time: **12:07:44**
